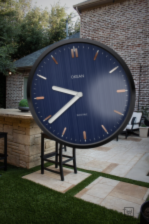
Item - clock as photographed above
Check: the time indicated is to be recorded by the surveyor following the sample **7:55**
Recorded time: **9:39**
